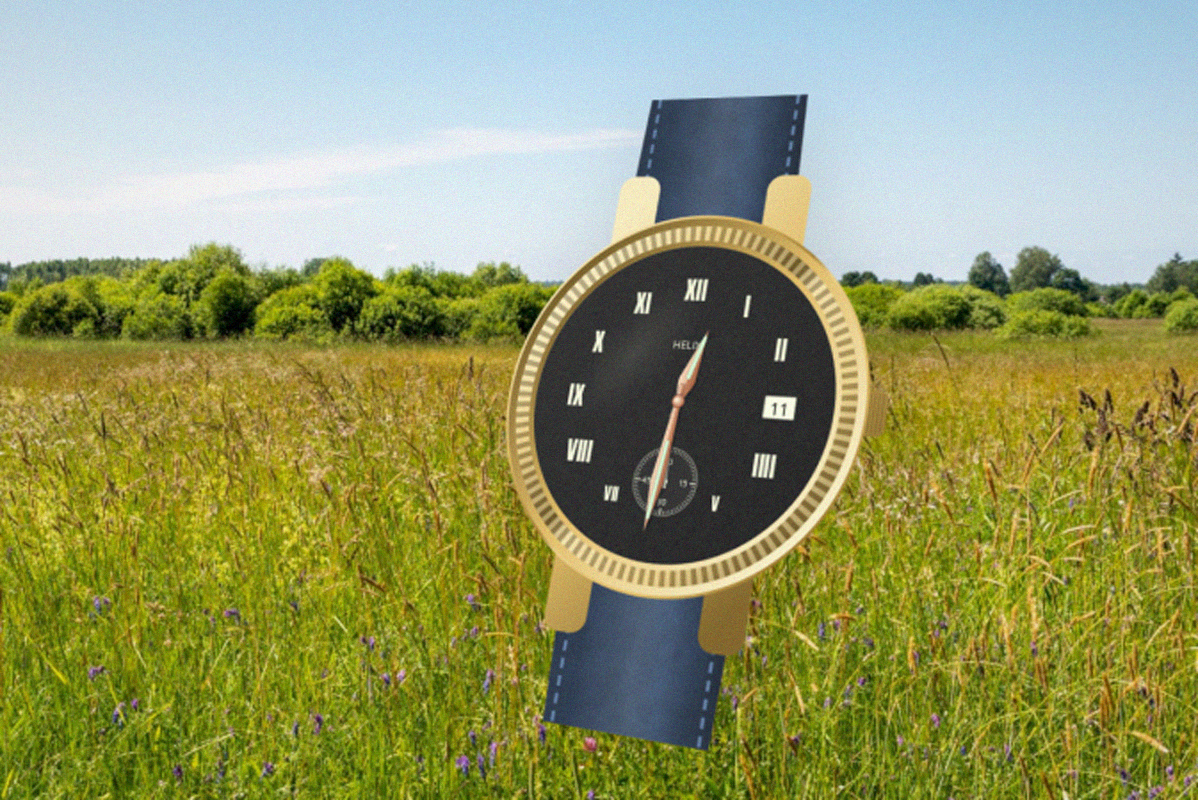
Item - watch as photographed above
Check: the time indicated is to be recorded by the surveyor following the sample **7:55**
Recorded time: **12:31**
